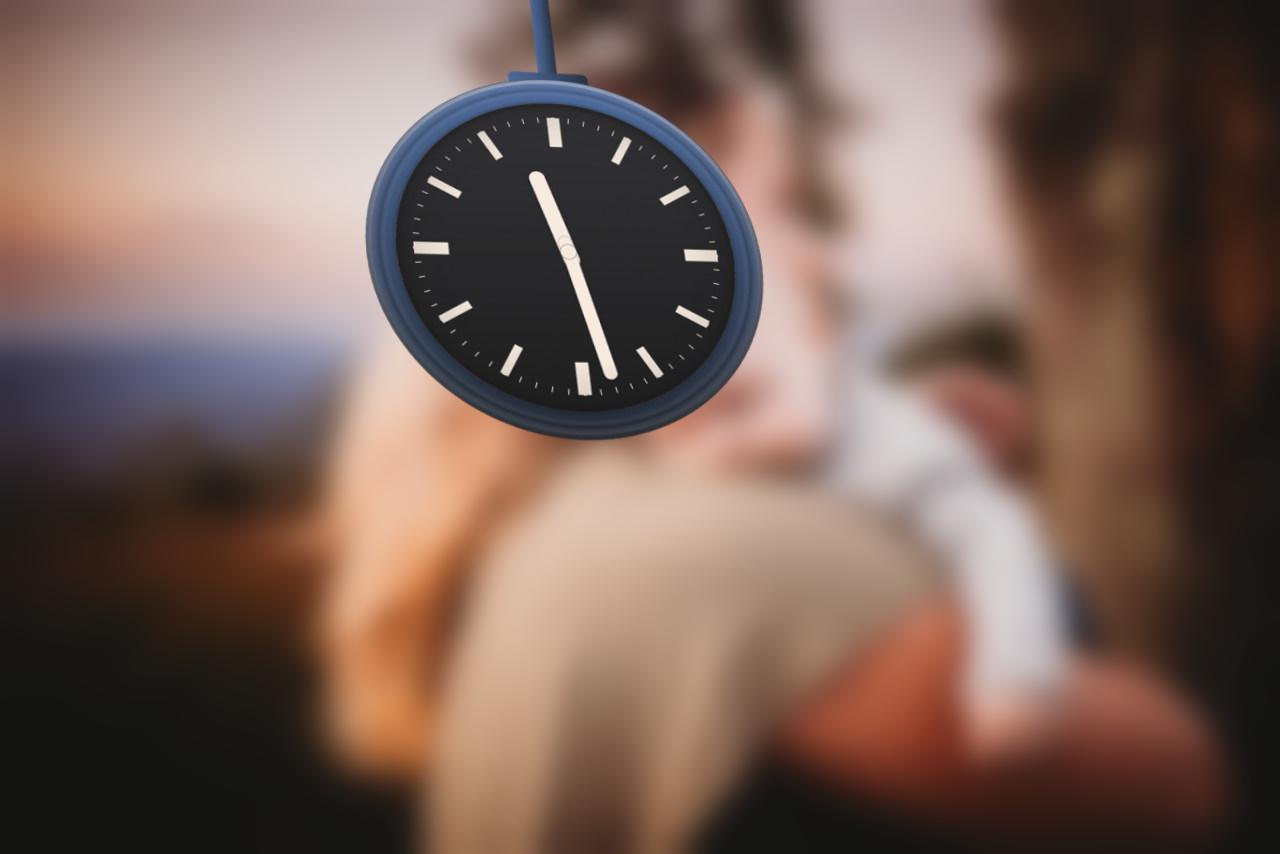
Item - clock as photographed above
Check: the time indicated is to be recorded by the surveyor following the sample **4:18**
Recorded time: **11:28**
